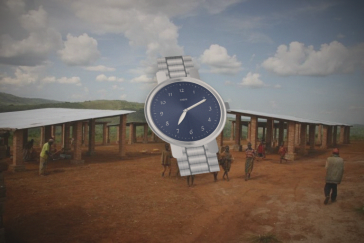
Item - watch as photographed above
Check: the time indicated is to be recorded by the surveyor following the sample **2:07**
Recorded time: **7:11**
